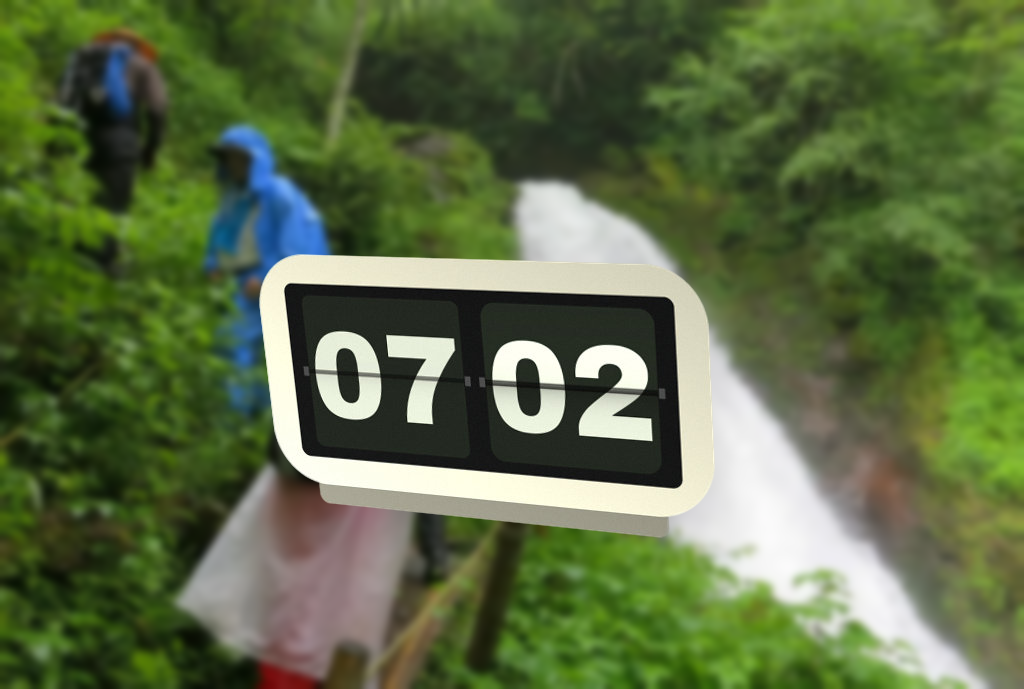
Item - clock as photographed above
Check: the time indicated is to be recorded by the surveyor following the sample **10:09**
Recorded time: **7:02**
